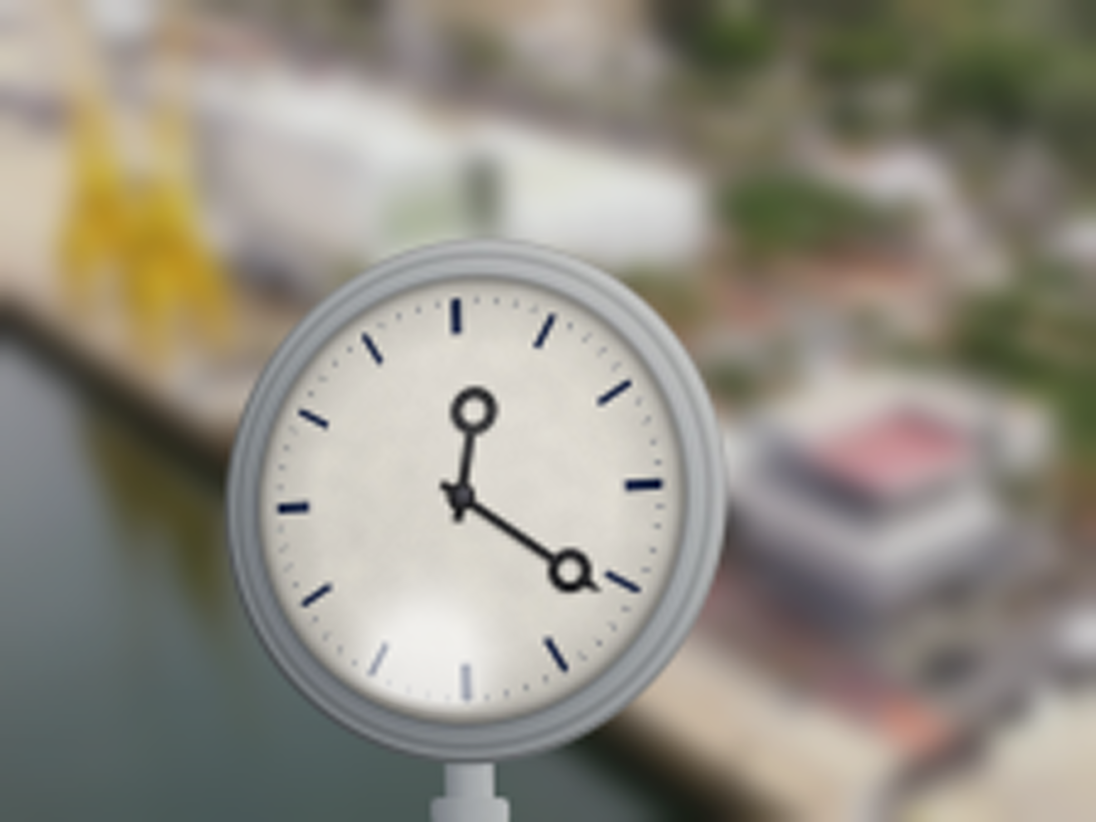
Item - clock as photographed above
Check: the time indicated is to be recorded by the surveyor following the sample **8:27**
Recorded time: **12:21**
